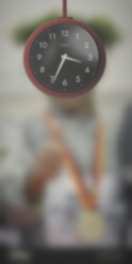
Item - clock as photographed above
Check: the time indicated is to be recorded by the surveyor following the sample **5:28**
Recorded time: **3:34**
